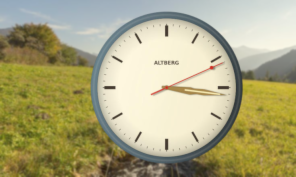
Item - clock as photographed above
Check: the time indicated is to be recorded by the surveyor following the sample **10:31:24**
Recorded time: **3:16:11**
